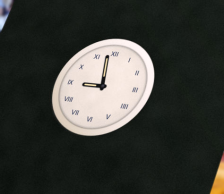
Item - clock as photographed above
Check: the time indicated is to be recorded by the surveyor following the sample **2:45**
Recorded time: **8:58**
